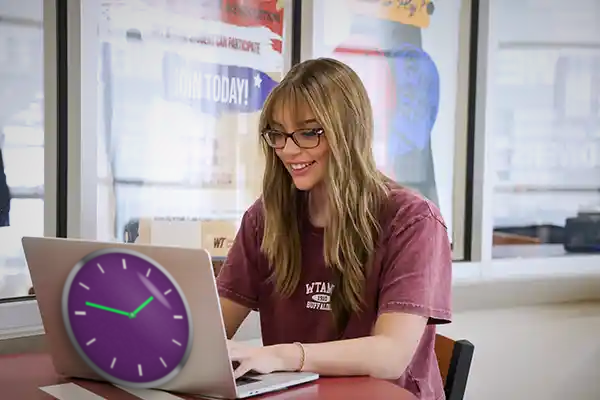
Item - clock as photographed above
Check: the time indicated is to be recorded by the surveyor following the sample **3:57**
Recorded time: **1:47**
